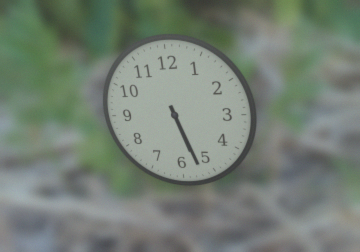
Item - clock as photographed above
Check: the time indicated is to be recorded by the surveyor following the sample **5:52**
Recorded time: **5:27**
